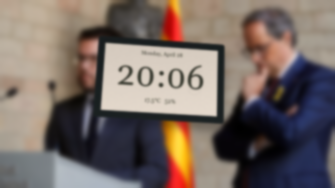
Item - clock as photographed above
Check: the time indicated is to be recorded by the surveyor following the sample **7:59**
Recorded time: **20:06**
